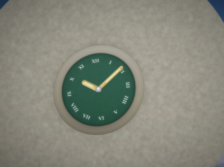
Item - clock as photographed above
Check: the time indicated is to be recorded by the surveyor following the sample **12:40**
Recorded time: **10:09**
